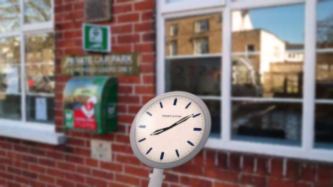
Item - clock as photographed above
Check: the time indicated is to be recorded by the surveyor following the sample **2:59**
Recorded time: **8:09**
